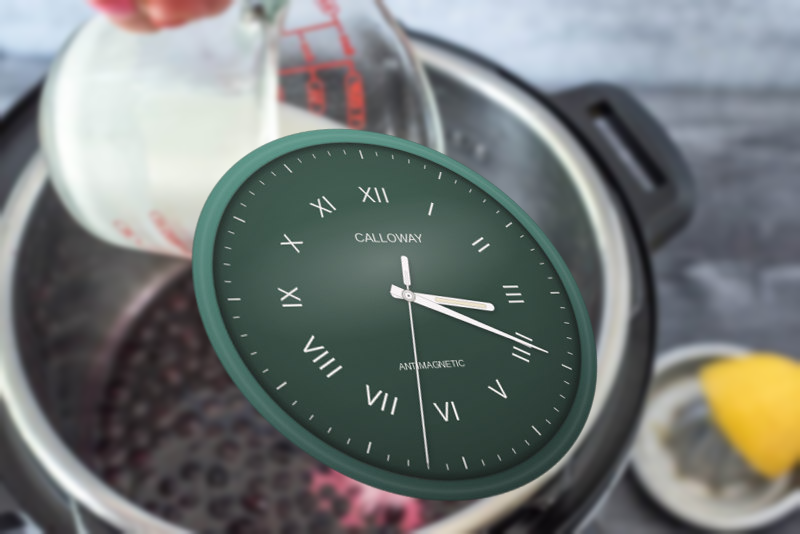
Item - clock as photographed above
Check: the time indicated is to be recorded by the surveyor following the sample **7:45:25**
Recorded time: **3:19:32**
